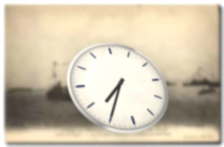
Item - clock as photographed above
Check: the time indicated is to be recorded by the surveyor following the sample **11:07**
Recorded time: **7:35**
